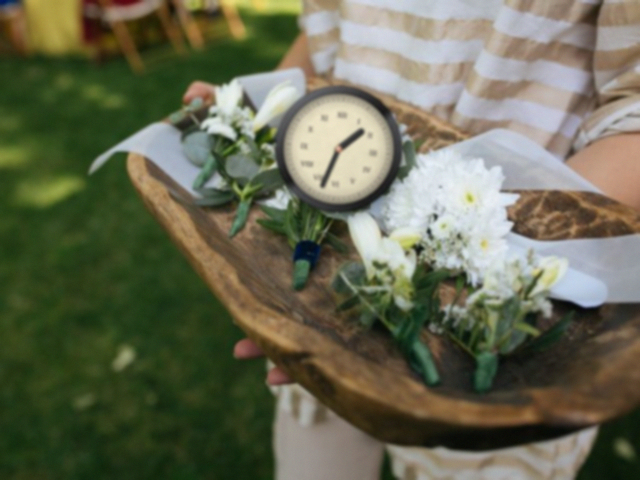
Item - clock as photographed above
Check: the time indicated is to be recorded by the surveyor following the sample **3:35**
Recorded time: **1:33**
